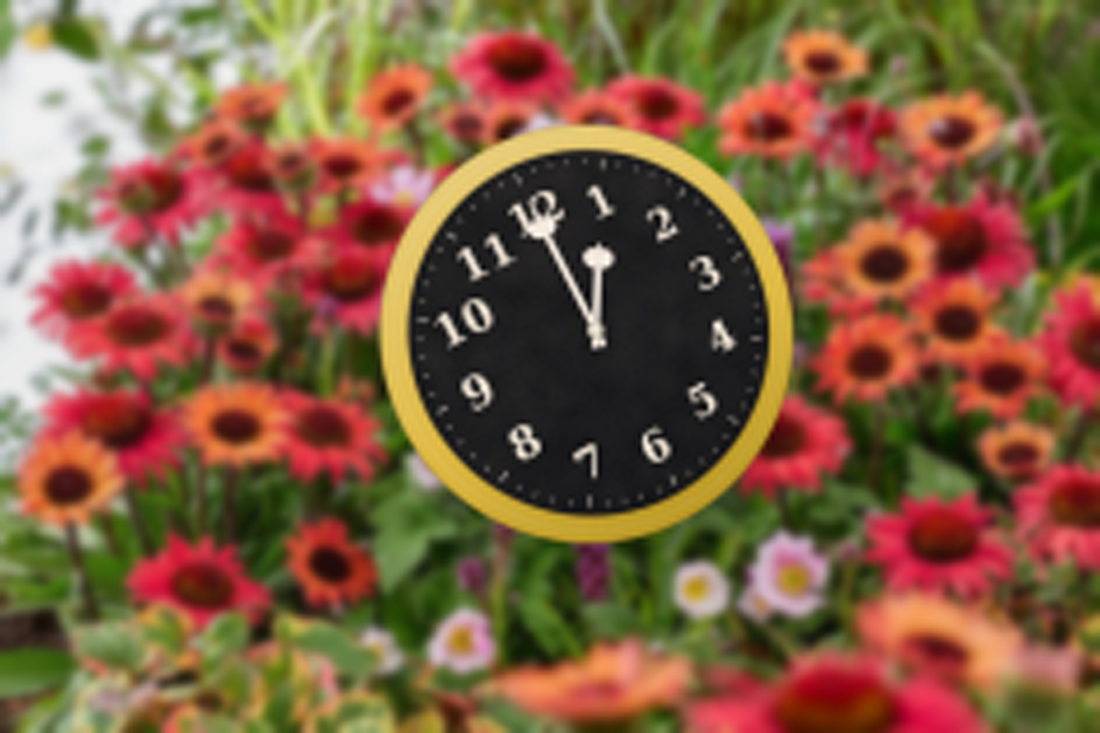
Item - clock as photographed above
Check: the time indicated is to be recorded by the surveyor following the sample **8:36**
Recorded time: **1:00**
